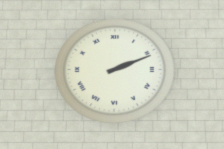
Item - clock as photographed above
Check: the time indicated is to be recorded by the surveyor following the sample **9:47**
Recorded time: **2:11**
